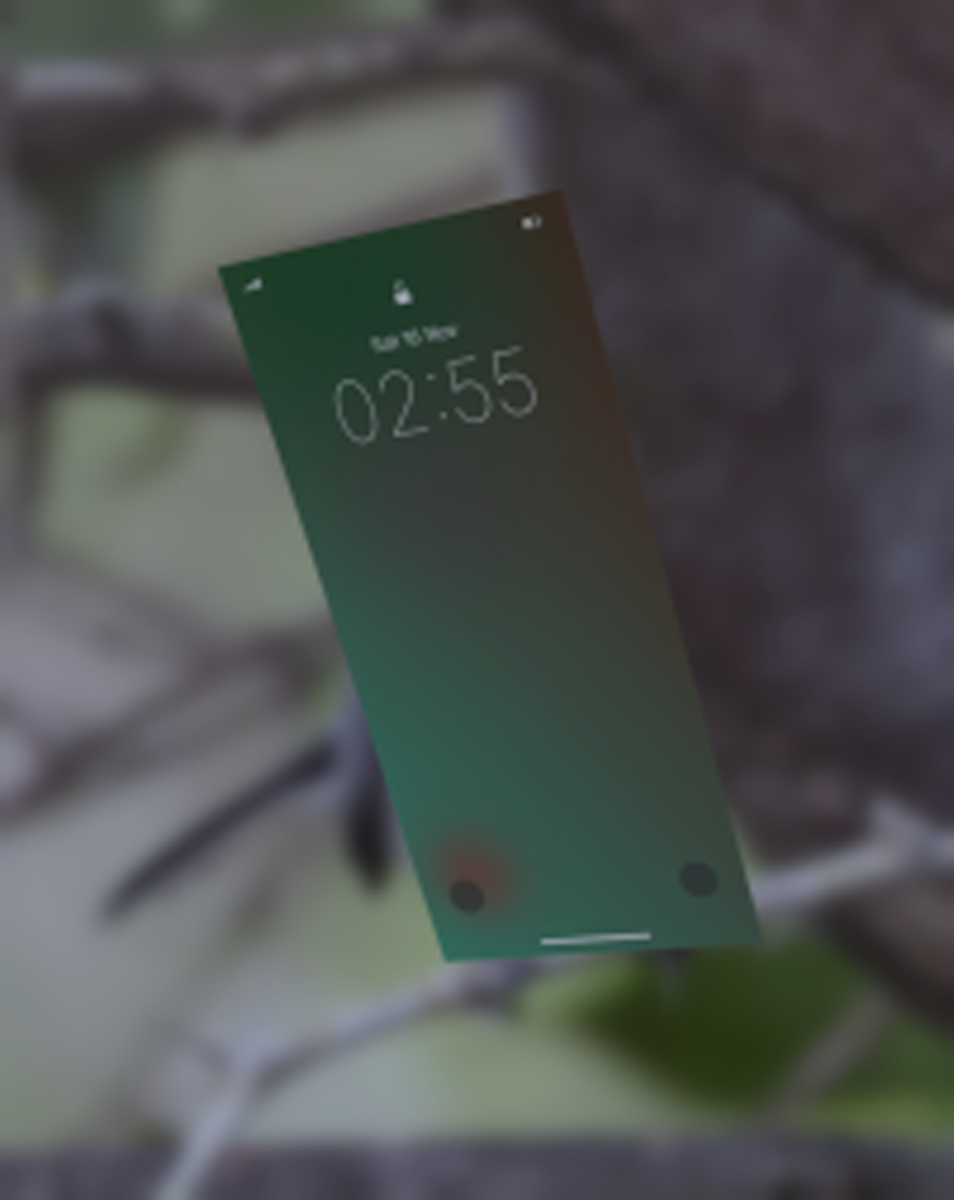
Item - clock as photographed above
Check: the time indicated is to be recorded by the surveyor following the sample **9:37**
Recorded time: **2:55**
